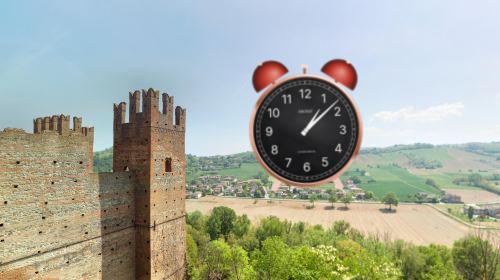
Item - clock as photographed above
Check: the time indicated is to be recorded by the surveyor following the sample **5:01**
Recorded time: **1:08**
